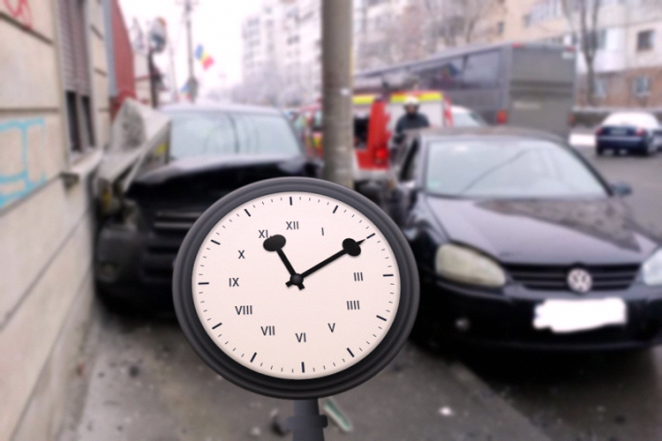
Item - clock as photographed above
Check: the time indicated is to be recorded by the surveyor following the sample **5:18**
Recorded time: **11:10**
